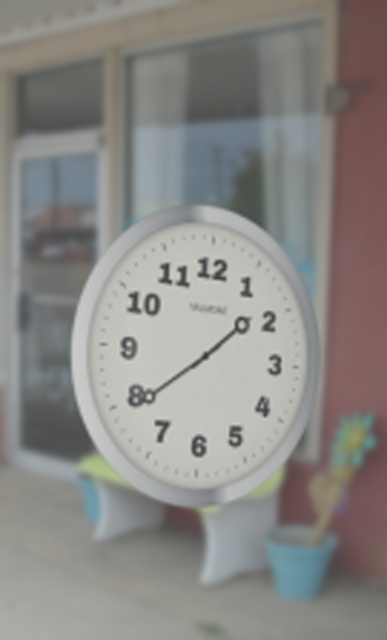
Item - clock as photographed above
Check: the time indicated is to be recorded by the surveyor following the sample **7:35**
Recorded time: **1:39**
